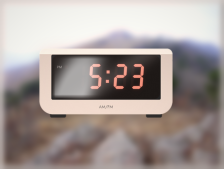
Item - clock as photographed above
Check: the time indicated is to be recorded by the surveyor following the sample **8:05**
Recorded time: **5:23**
